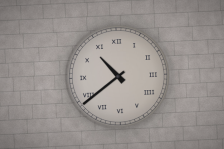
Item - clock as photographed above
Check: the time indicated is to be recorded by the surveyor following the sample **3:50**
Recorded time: **10:39**
